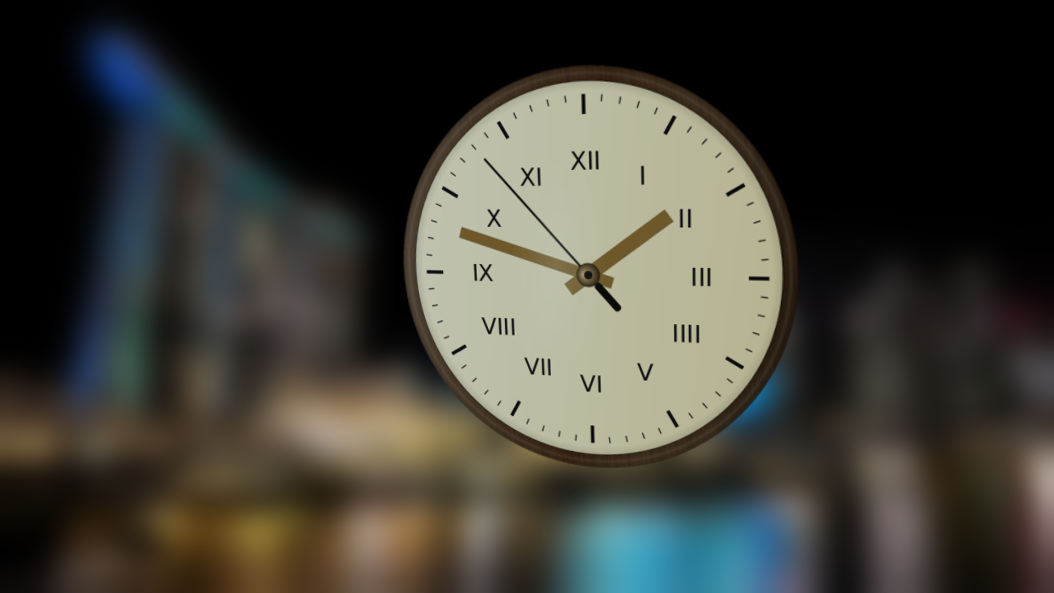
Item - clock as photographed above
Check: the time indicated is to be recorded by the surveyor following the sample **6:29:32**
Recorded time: **1:47:53**
